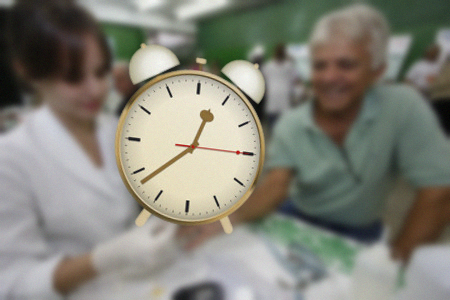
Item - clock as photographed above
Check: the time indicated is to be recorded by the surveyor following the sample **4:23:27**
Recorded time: **12:38:15**
